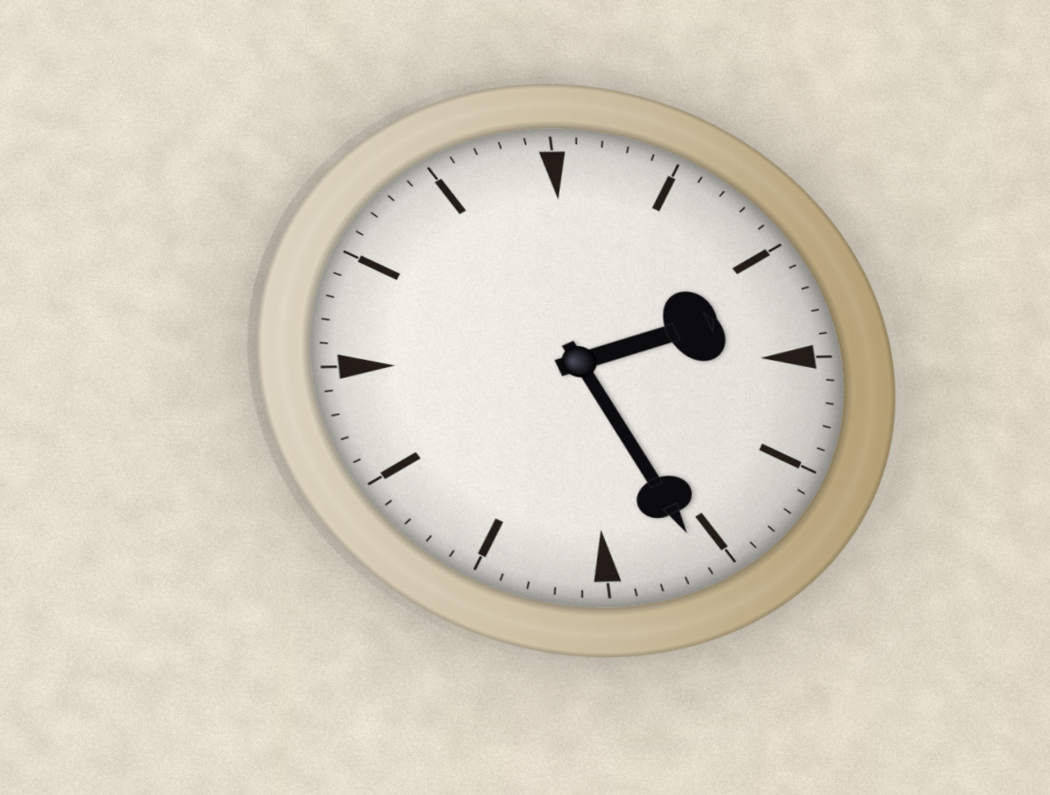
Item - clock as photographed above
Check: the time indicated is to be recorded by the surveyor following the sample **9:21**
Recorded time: **2:26**
